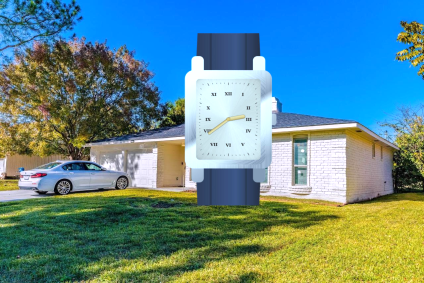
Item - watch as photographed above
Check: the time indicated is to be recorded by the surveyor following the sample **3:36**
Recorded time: **2:39**
